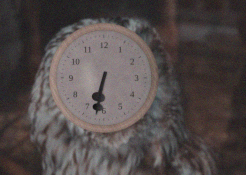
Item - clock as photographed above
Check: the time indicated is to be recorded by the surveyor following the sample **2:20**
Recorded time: **6:32**
